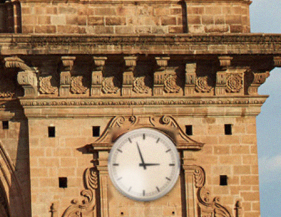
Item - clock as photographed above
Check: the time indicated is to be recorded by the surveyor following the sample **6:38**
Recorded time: **2:57**
